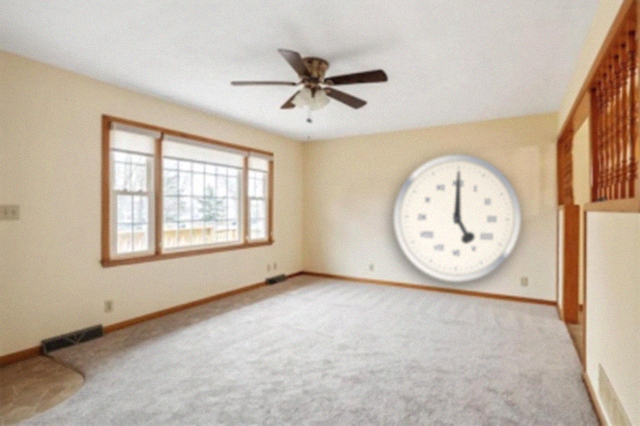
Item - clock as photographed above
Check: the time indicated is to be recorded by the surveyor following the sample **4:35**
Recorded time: **5:00**
